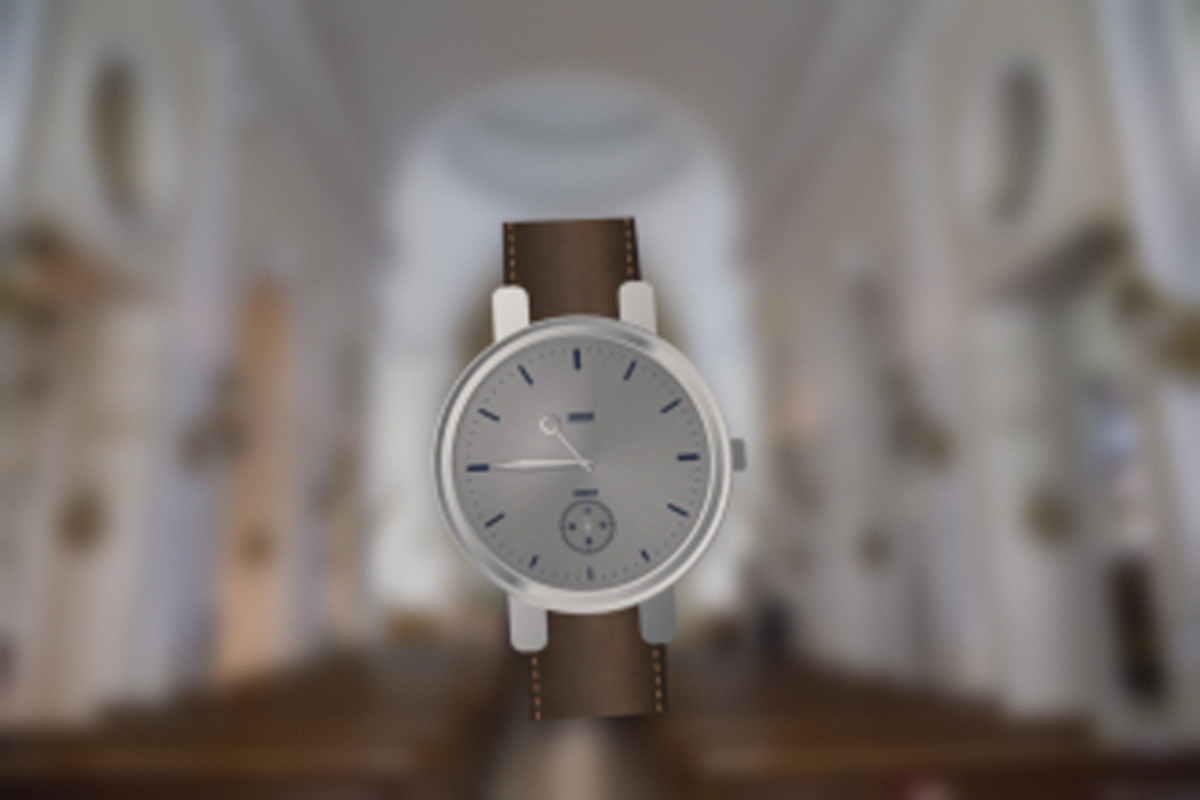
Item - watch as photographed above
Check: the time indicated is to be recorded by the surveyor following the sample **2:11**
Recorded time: **10:45**
